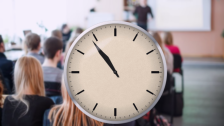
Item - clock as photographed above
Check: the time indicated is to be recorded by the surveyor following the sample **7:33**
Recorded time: **10:54**
